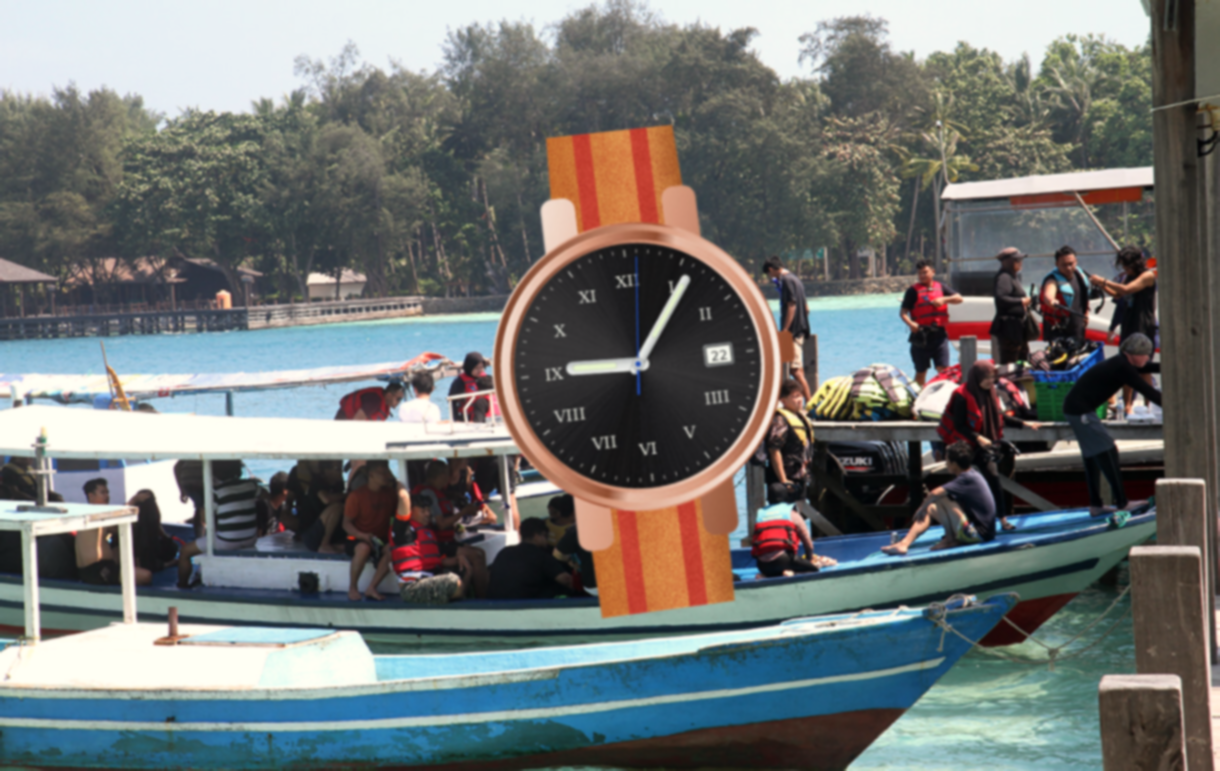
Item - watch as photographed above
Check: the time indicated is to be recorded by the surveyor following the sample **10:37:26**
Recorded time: **9:06:01**
